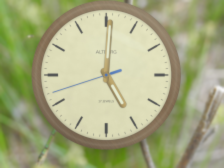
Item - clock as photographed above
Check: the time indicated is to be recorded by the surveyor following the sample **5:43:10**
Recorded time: **5:00:42**
